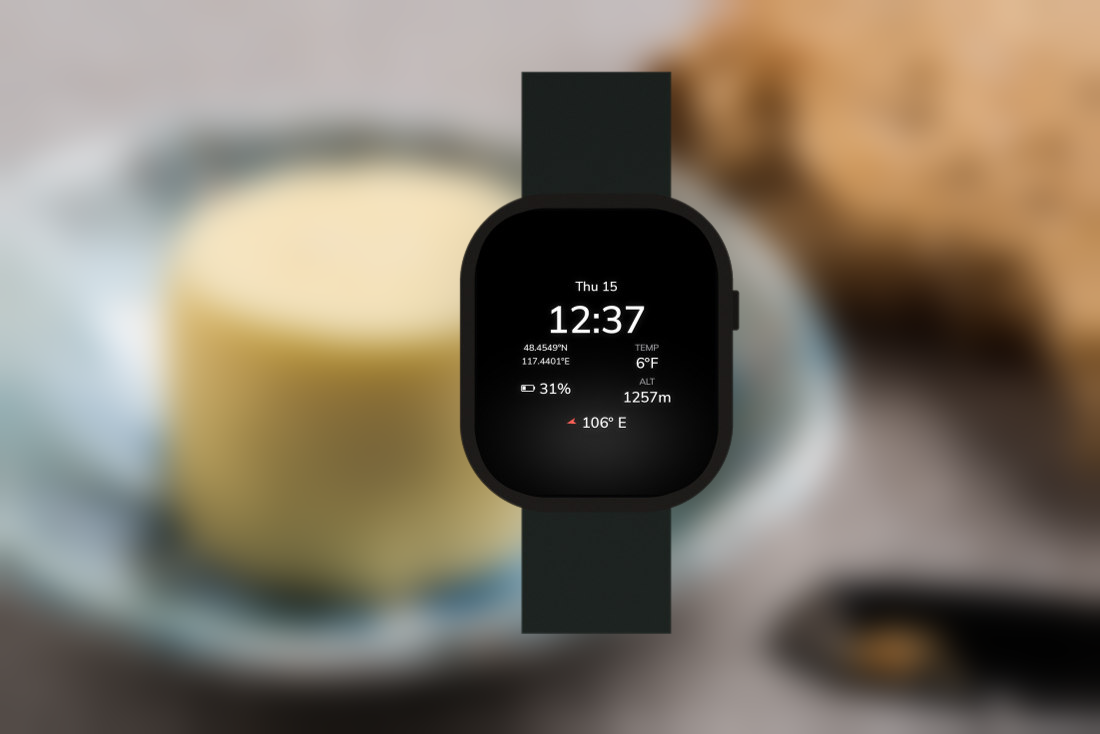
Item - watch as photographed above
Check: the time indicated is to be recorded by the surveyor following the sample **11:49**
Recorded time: **12:37**
